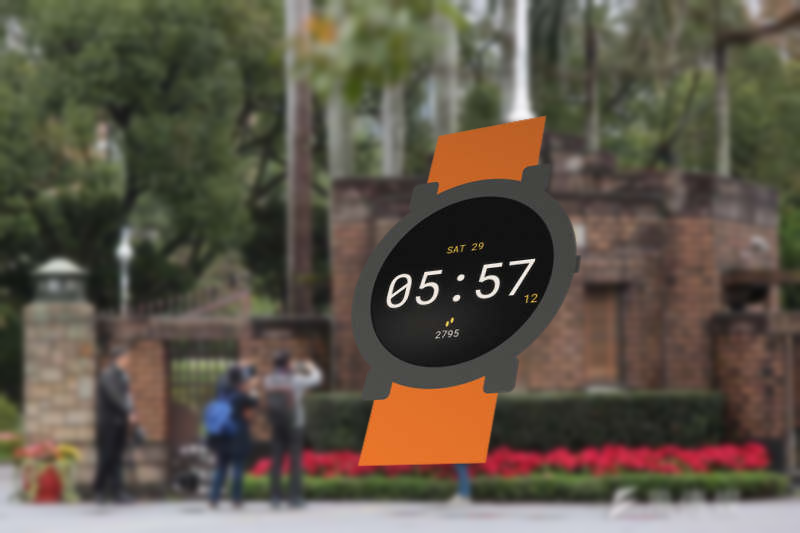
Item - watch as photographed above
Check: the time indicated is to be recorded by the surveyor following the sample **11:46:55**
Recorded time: **5:57:12**
